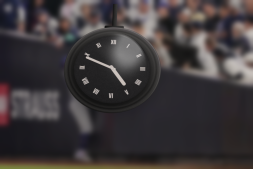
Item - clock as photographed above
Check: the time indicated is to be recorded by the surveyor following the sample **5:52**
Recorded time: **4:49**
